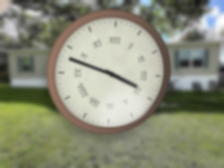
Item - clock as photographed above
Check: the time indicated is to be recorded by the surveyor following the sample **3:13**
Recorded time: **3:48**
